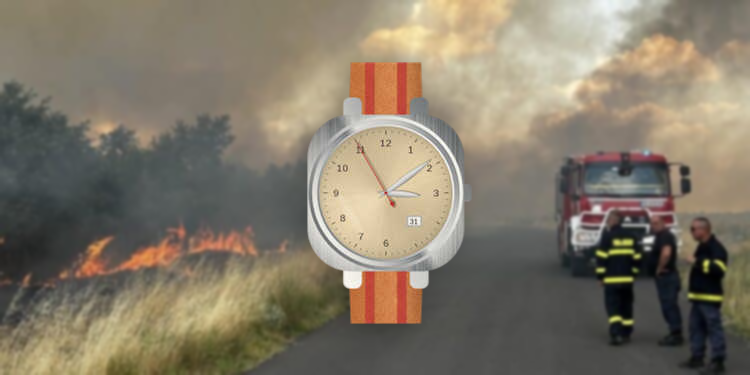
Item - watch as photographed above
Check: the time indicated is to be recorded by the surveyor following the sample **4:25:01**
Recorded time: **3:08:55**
